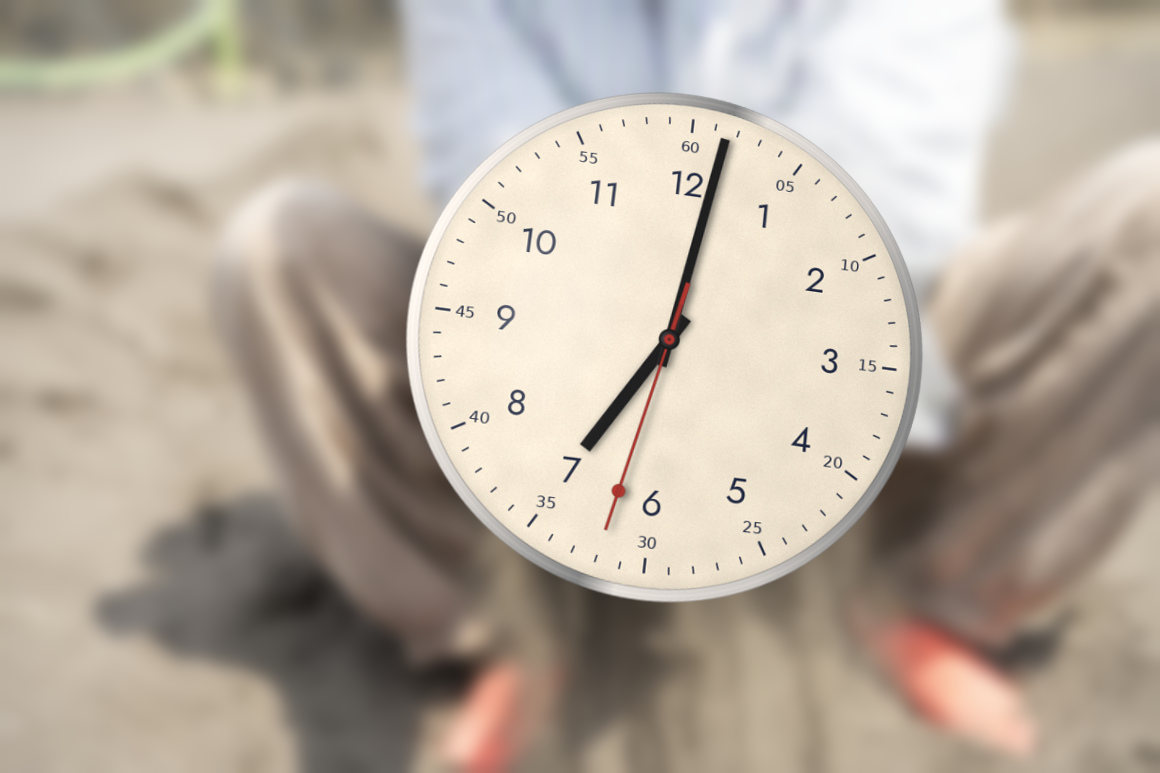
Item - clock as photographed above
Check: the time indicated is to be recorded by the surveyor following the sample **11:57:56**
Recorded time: **7:01:32**
